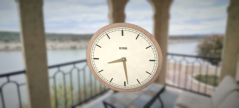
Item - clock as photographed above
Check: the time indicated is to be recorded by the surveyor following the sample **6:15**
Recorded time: **8:29**
